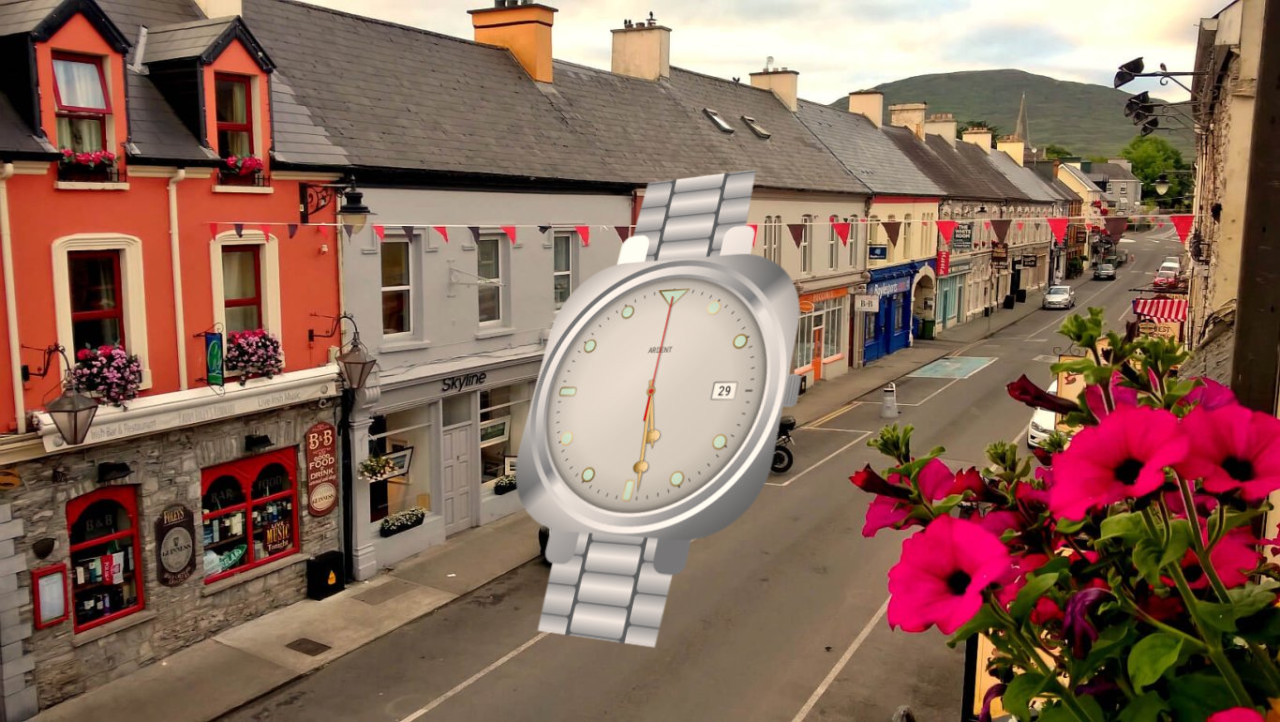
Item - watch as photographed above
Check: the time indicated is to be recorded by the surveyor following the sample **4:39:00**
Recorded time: **5:29:00**
